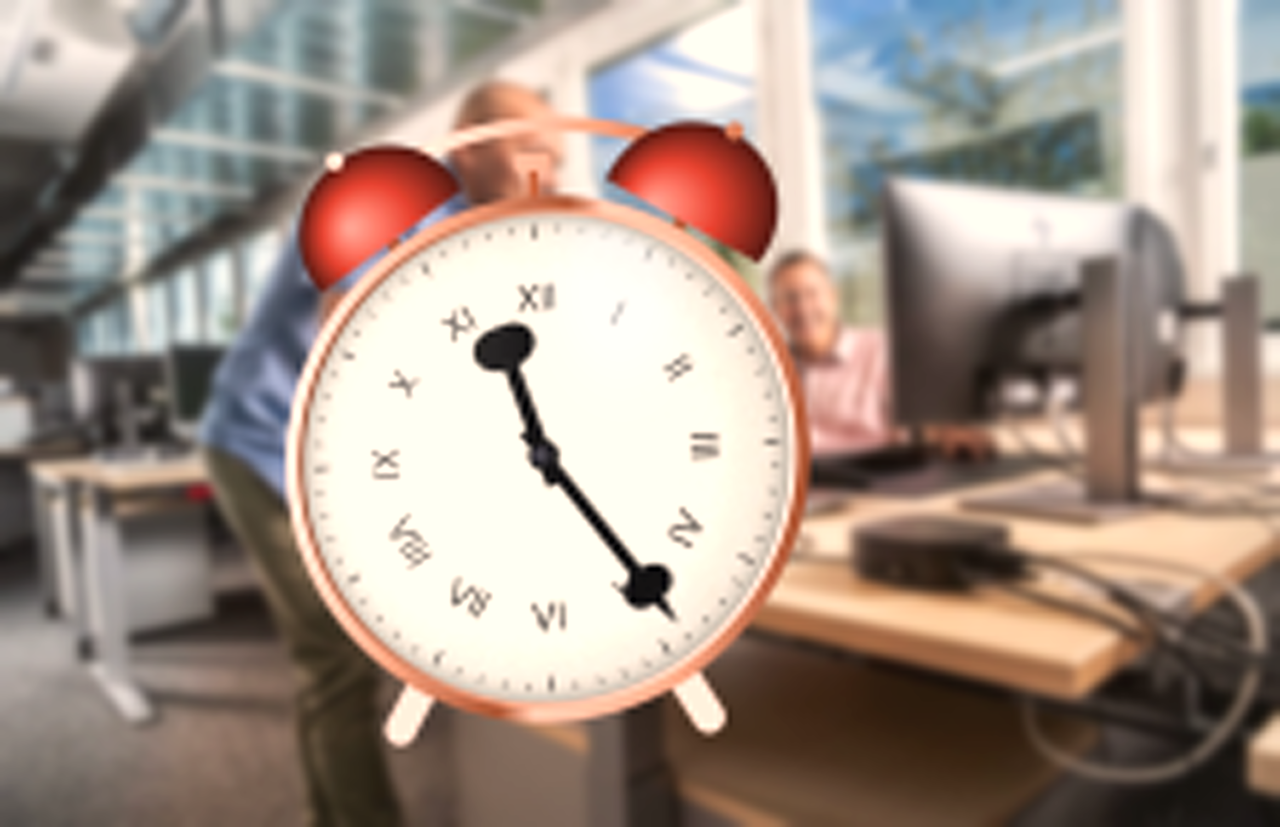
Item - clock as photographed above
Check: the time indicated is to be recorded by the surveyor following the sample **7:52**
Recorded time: **11:24**
